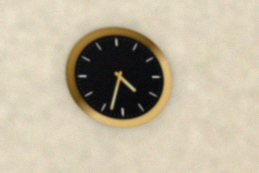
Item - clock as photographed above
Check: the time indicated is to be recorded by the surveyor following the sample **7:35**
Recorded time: **4:33**
